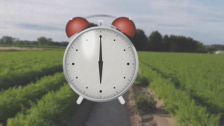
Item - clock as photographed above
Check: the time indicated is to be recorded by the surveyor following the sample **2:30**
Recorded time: **6:00**
